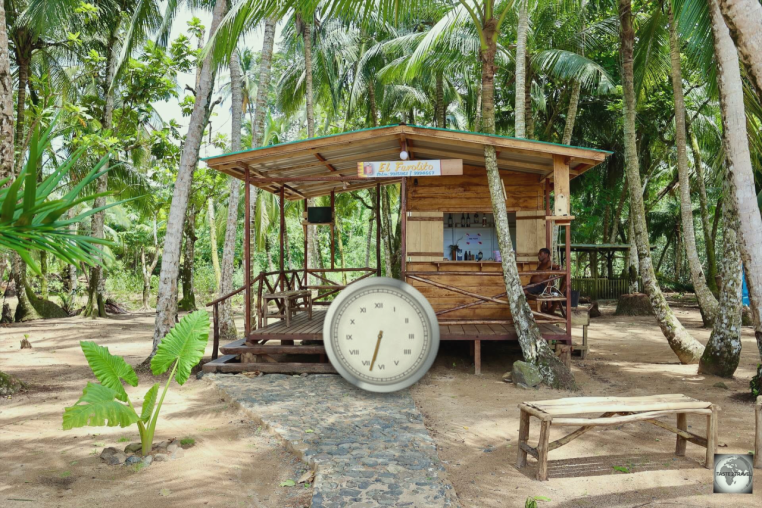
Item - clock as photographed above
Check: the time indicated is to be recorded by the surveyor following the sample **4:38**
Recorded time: **6:33**
